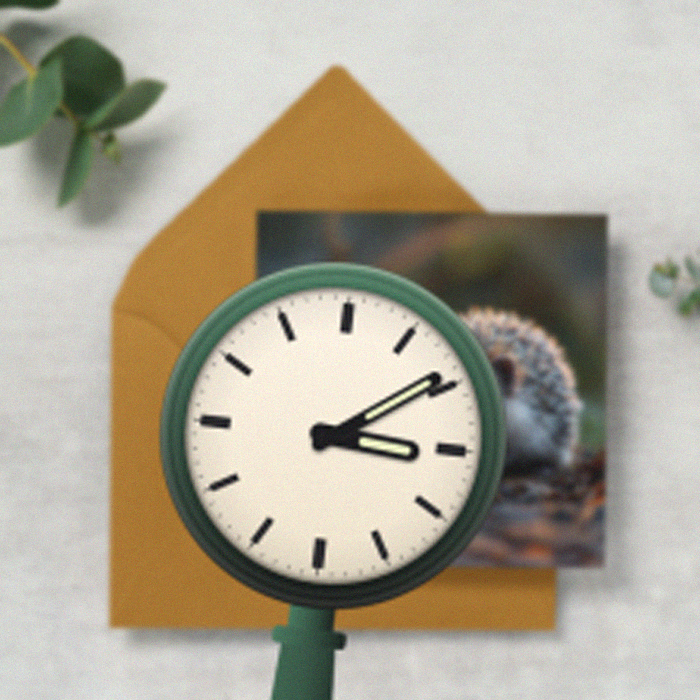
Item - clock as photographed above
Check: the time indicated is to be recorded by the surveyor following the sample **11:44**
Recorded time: **3:09**
